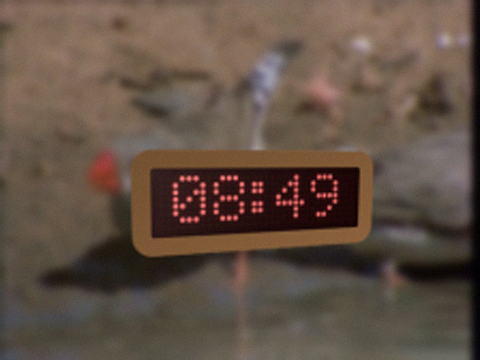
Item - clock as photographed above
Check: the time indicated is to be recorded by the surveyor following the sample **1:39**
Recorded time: **8:49**
